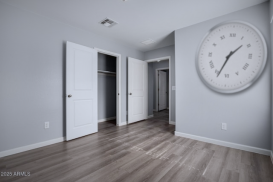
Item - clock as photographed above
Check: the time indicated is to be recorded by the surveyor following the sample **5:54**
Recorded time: **1:34**
